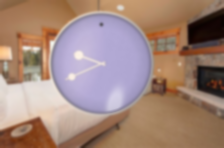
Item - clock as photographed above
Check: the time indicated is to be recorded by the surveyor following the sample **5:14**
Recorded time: **9:41**
